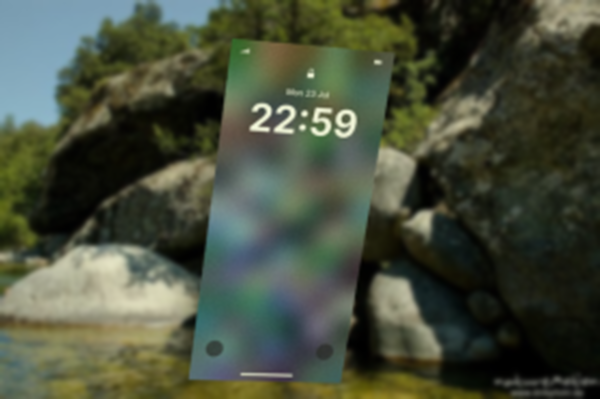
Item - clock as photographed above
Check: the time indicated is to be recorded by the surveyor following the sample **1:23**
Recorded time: **22:59**
